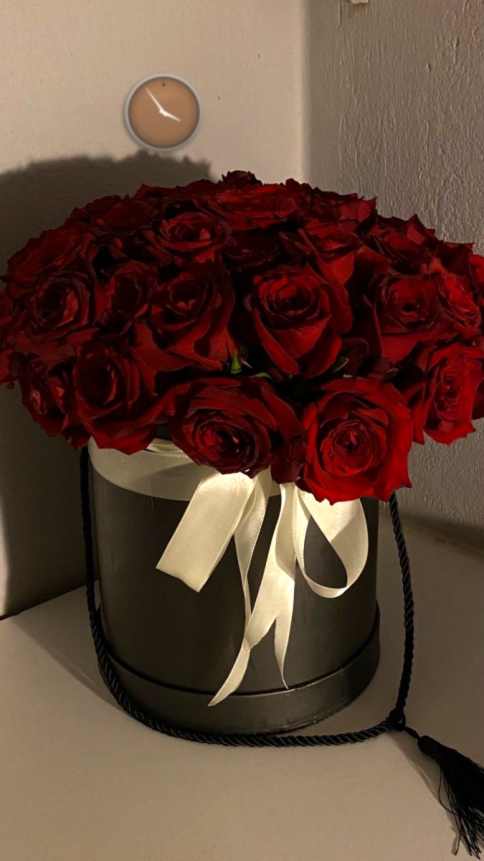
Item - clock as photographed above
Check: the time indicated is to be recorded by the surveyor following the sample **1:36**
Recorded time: **3:54**
